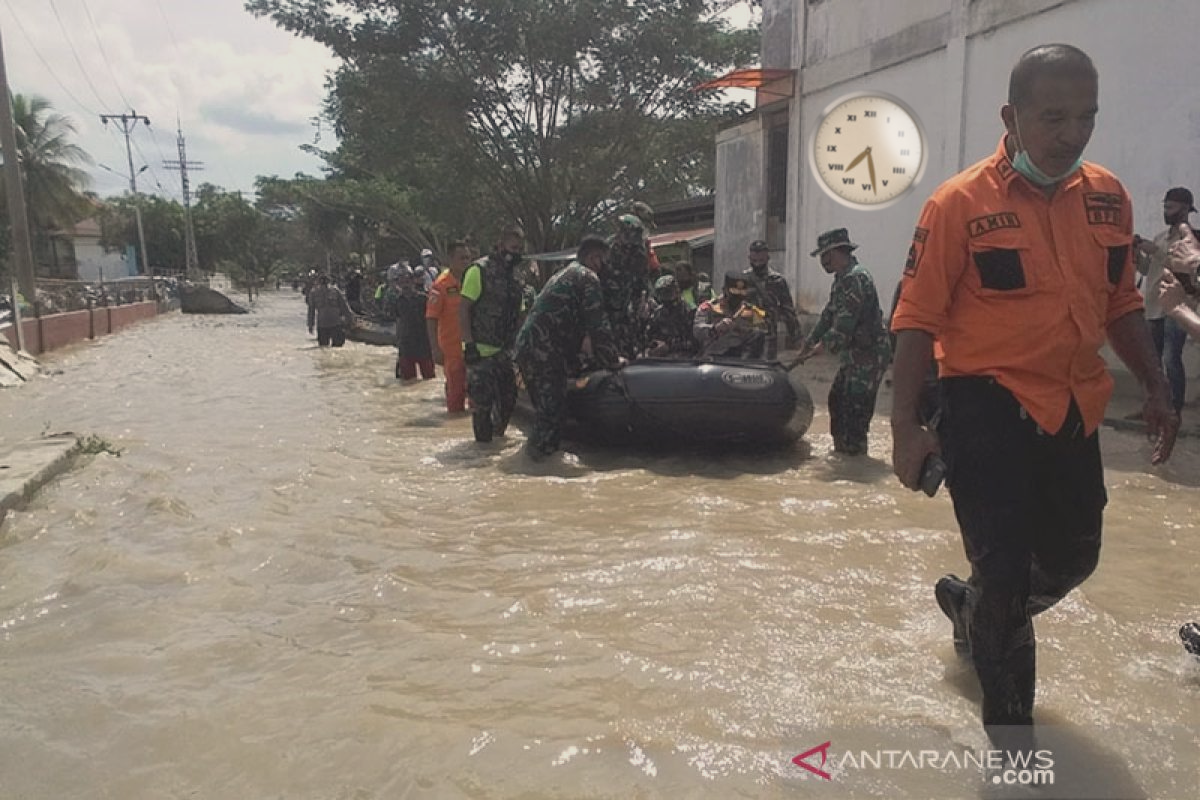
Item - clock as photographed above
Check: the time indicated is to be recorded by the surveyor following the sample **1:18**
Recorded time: **7:28**
